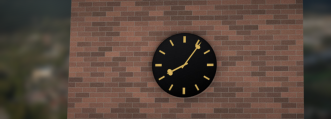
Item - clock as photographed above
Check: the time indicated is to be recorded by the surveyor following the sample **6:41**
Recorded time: **8:06**
